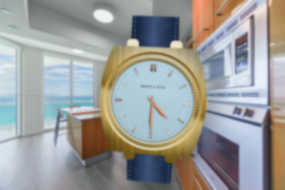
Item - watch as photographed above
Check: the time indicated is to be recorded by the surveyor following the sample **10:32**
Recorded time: **4:30**
